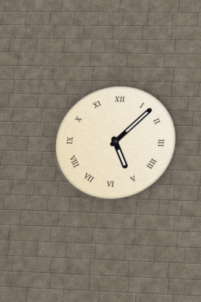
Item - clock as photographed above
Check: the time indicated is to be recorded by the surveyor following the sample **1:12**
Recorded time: **5:07**
